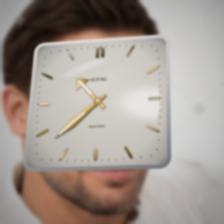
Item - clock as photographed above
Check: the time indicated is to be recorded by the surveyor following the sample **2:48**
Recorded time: **10:38**
